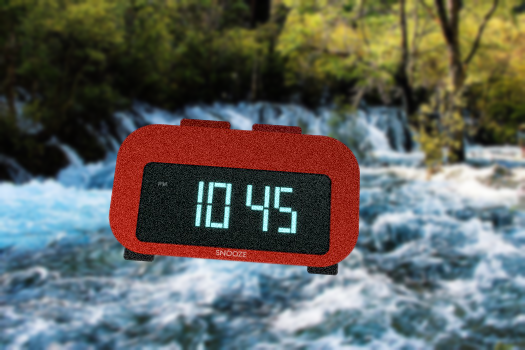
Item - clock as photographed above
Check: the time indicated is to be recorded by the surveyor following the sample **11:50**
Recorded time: **10:45**
